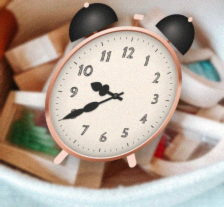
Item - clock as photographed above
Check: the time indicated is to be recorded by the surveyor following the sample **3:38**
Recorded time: **9:40**
